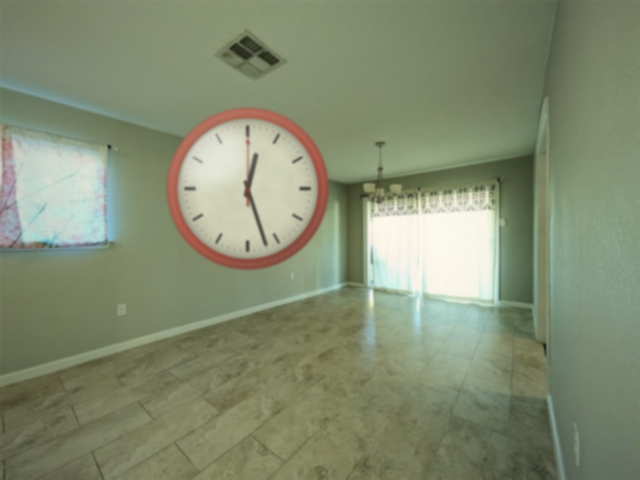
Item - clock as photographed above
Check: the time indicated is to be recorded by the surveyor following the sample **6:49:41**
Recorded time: **12:27:00**
